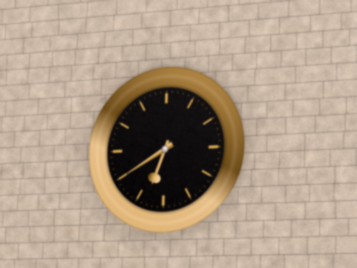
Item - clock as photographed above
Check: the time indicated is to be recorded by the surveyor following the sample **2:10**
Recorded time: **6:40**
